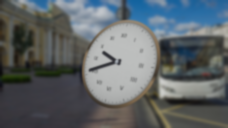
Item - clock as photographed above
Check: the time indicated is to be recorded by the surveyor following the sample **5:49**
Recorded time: **9:41**
